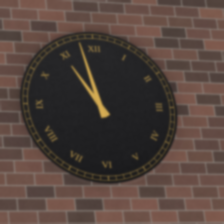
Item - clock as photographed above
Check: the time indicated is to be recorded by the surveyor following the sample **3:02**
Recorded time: **10:58**
